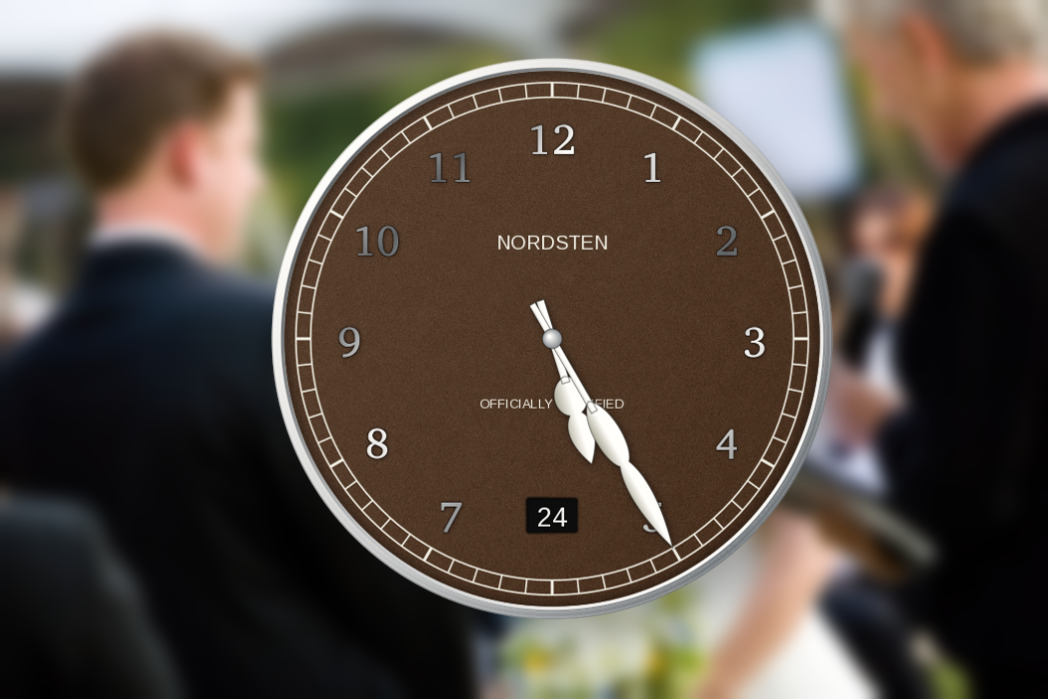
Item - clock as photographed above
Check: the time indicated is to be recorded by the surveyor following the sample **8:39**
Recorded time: **5:25**
